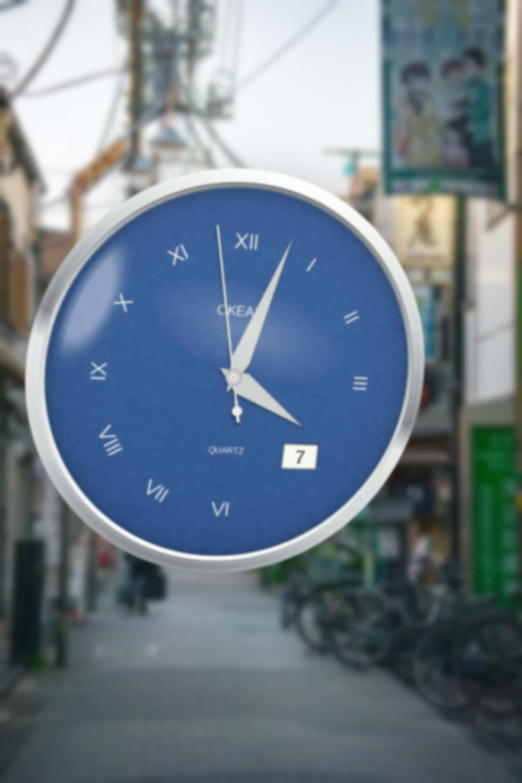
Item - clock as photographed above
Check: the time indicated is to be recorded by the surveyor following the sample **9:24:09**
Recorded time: **4:02:58**
